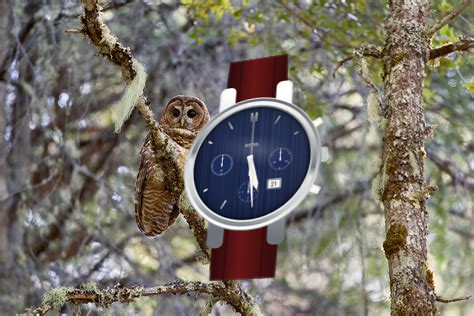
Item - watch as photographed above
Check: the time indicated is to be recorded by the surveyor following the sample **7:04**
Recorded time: **5:29**
